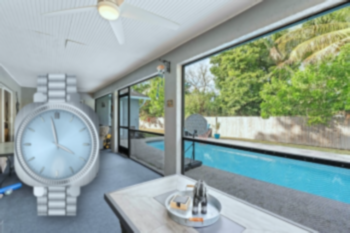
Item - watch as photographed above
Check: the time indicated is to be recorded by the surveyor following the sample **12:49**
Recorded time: **3:58**
